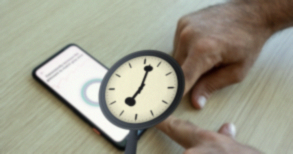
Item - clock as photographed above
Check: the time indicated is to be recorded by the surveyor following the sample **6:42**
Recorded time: **7:02**
